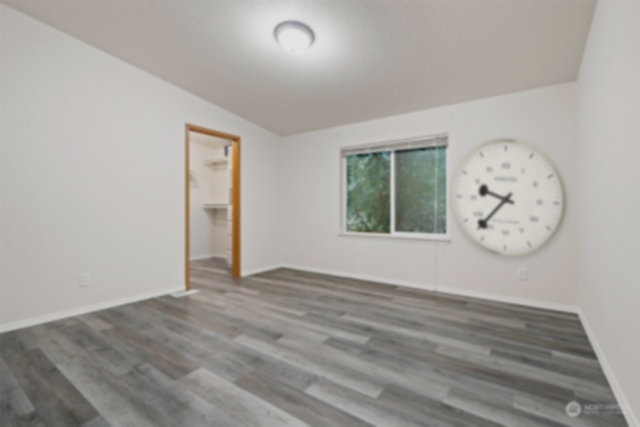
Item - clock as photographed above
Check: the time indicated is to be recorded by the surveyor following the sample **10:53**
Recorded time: **9:37**
